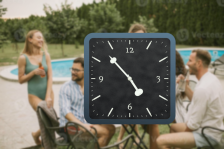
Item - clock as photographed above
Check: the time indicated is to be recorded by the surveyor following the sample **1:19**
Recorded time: **4:53**
